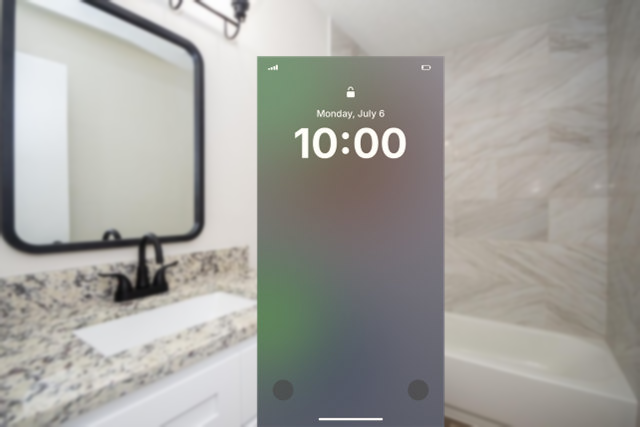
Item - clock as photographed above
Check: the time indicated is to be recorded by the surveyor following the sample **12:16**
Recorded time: **10:00**
